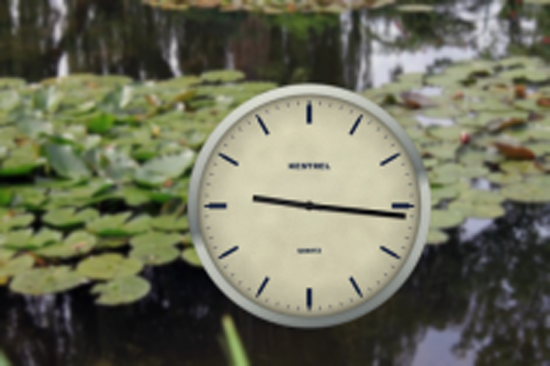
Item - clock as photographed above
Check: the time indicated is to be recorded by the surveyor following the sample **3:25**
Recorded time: **9:16**
